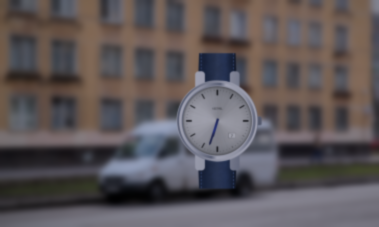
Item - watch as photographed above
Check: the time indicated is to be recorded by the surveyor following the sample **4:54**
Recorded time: **6:33**
